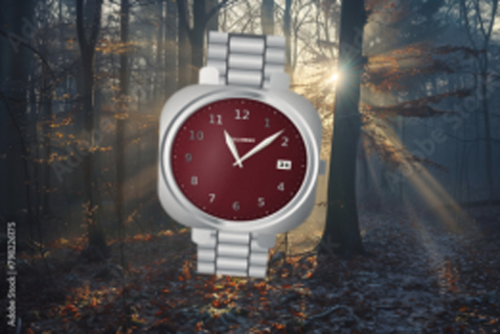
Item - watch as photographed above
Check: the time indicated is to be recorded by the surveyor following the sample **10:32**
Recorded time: **11:08**
